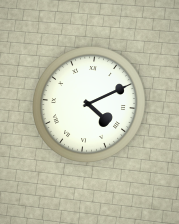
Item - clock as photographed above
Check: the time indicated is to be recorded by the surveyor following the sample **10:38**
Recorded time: **4:10**
